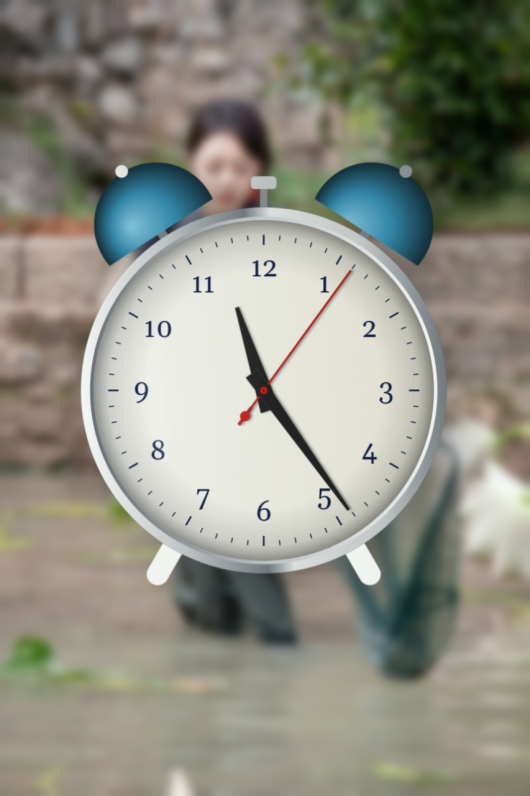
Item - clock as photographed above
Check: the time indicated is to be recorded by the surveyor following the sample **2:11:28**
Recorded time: **11:24:06**
